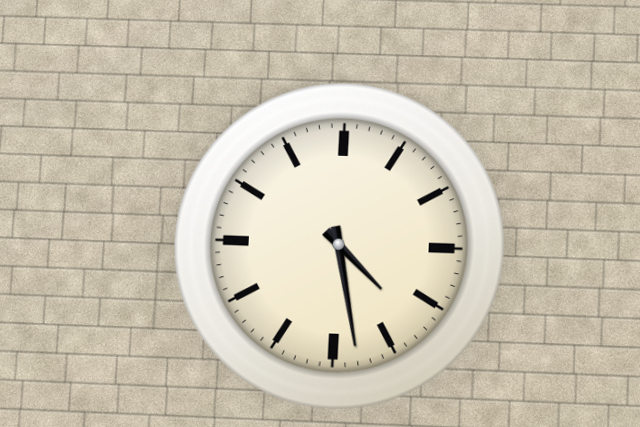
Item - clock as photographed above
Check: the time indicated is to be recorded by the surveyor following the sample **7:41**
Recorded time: **4:28**
